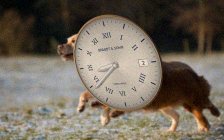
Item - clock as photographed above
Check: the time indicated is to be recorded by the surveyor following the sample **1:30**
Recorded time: **8:39**
